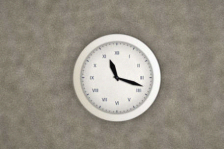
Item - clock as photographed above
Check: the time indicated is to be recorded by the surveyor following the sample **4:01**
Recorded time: **11:18**
